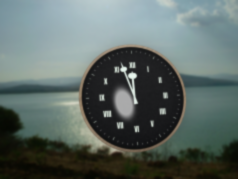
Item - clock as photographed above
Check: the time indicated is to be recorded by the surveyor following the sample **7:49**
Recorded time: **11:57**
